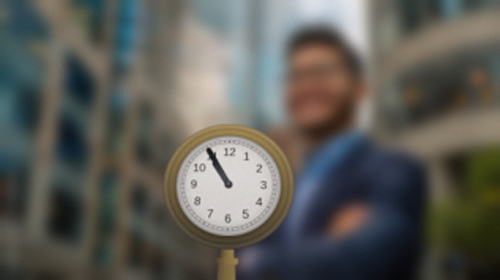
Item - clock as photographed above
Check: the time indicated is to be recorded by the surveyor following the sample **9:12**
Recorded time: **10:55**
